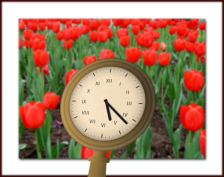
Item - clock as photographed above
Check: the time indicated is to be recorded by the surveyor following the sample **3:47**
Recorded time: **5:22**
